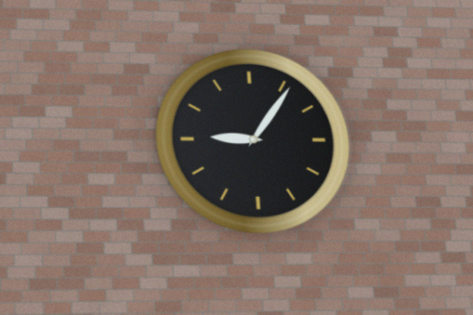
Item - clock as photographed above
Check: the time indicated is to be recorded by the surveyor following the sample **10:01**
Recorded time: **9:06**
